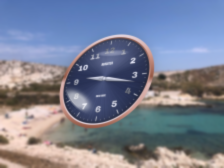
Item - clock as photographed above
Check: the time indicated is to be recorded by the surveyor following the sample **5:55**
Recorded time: **9:17**
